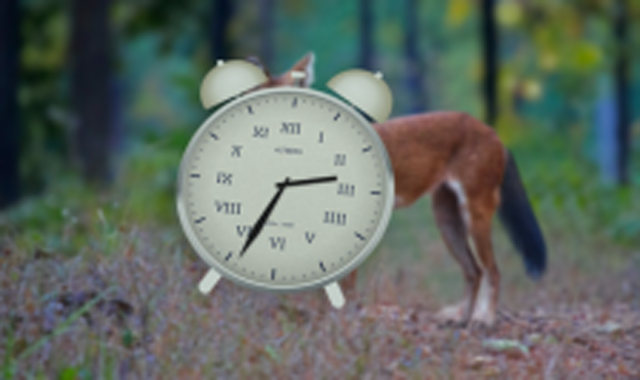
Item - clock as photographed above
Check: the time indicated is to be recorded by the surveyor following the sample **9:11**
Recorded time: **2:34**
